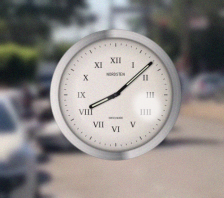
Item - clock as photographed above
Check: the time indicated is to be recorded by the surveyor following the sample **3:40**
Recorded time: **8:08**
